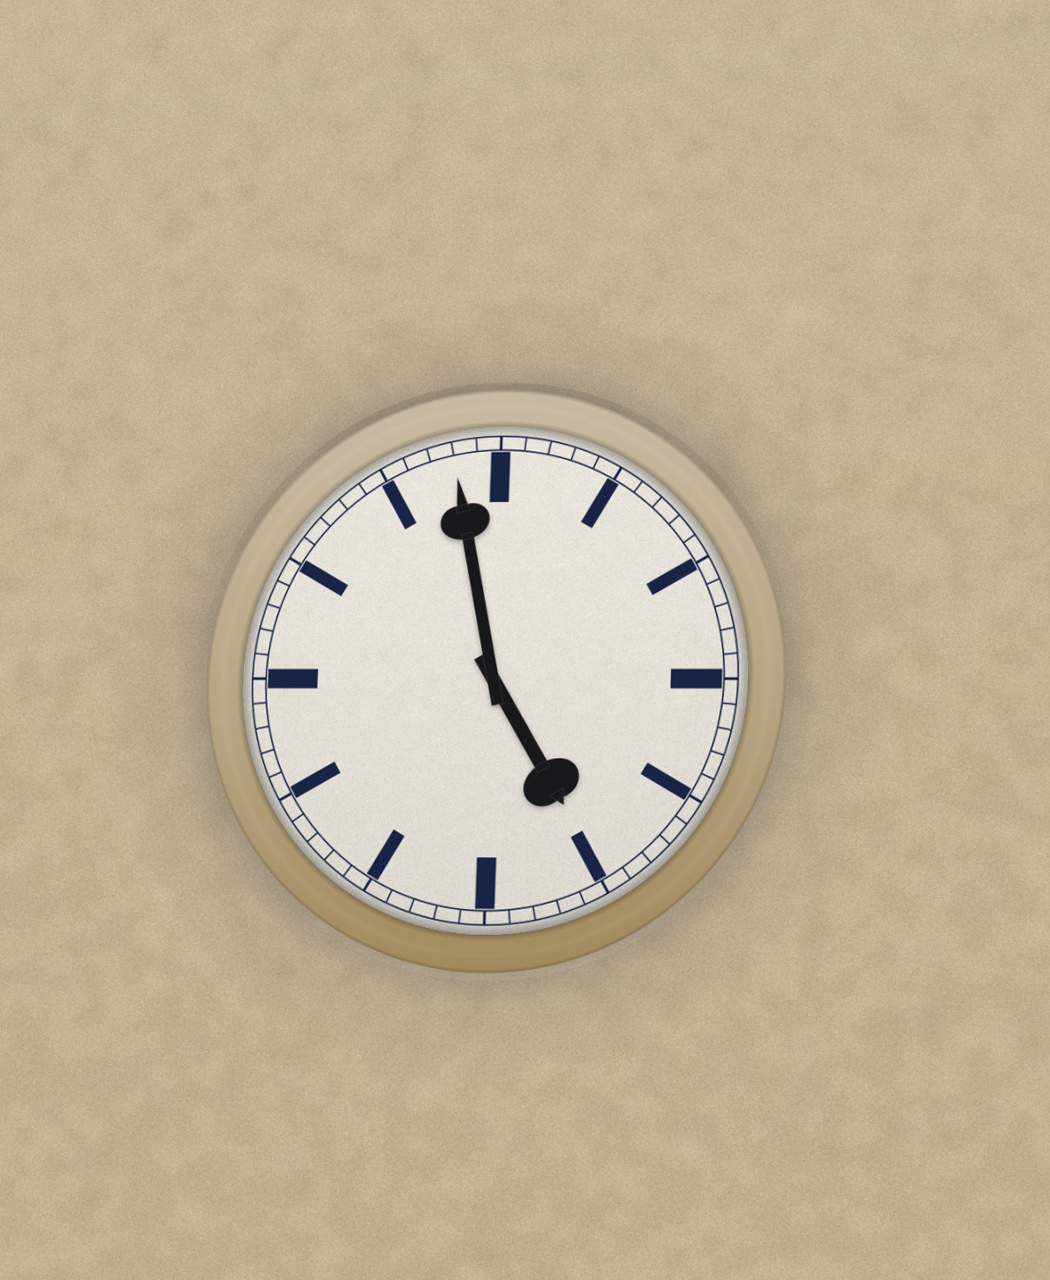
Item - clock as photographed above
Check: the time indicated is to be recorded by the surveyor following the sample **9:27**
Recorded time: **4:58**
